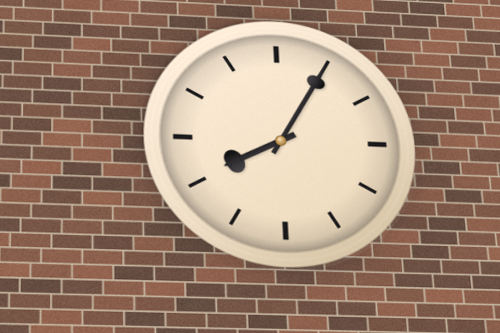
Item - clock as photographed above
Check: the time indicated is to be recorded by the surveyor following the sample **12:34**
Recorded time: **8:05**
